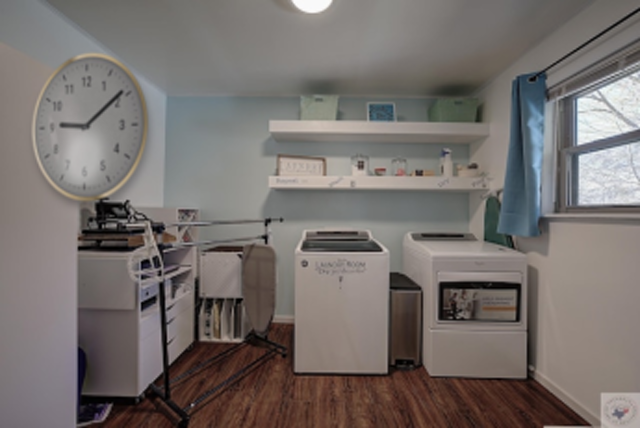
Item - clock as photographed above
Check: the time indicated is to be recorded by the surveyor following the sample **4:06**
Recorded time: **9:09**
